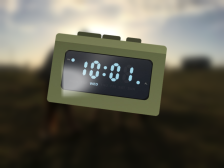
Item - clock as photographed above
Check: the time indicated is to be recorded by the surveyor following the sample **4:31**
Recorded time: **10:01**
